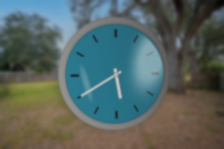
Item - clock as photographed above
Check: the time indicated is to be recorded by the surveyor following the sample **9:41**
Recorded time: **5:40**
